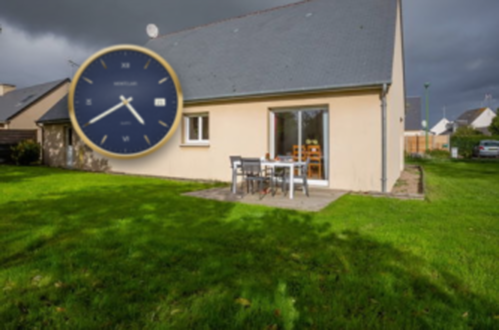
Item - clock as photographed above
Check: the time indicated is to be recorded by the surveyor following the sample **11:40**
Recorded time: **4:40**
